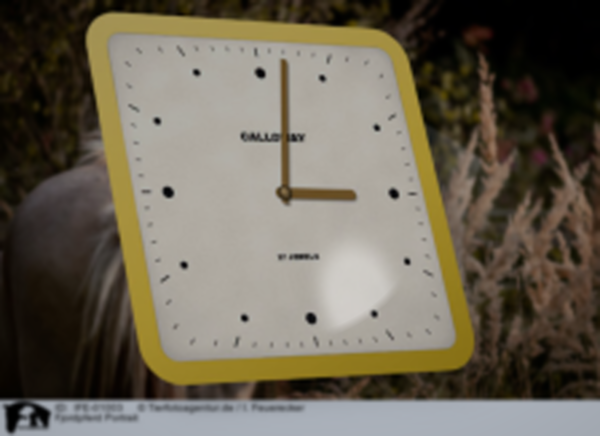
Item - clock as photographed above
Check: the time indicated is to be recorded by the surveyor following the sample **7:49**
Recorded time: **3:02**
